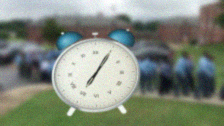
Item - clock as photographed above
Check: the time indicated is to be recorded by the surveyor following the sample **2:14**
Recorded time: **7:05**
